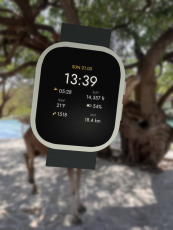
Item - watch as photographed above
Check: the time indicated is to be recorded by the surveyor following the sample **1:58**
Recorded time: **13:39**
